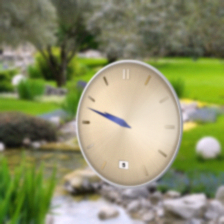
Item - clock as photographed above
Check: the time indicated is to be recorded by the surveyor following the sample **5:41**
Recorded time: **9:48**
